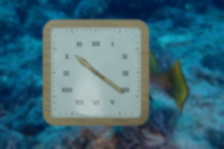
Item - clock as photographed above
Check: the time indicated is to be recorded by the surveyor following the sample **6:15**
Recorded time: **10:21**
